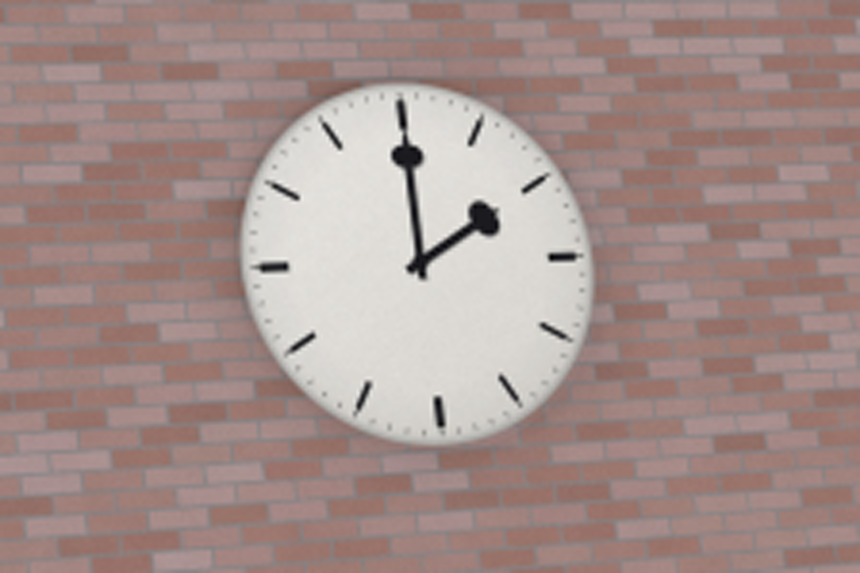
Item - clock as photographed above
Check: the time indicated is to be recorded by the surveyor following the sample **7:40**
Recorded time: **2:00**
